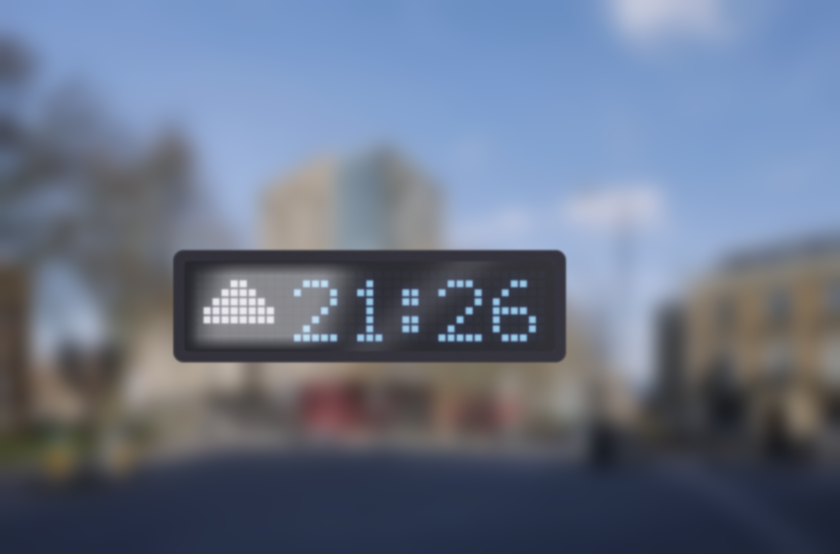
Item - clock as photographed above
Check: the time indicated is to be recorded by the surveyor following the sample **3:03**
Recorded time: **21:26**
